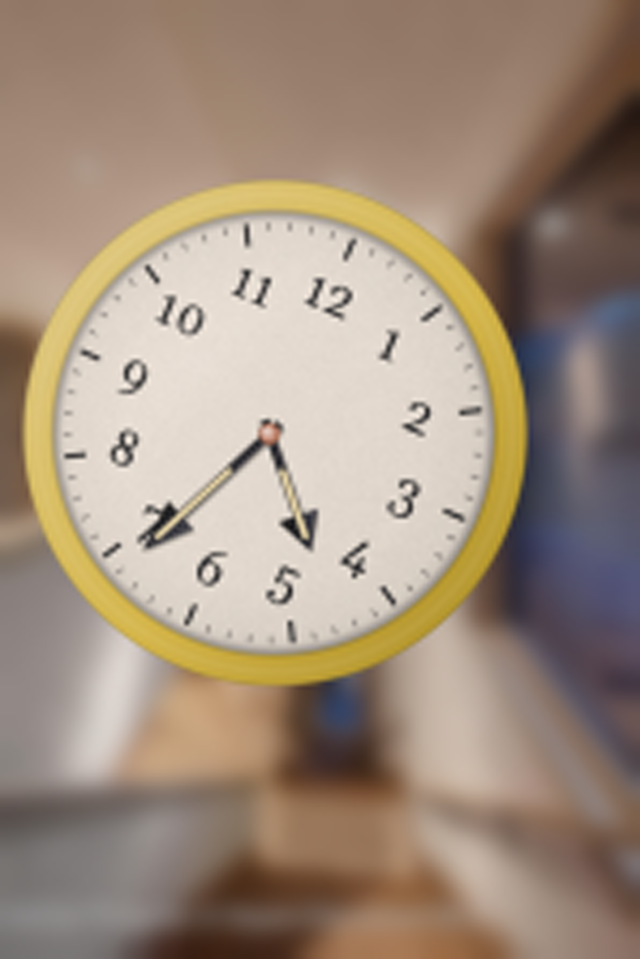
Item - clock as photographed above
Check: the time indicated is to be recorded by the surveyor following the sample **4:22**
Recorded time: **4:34**
